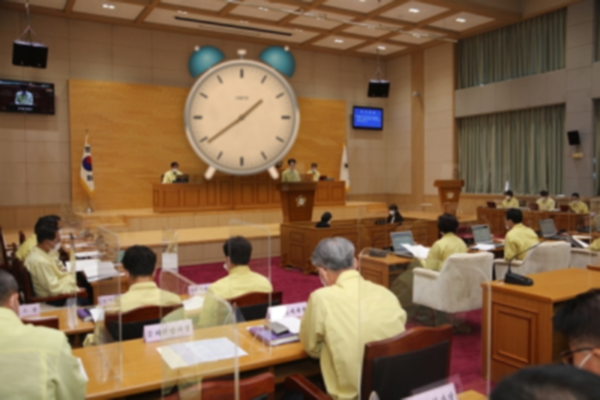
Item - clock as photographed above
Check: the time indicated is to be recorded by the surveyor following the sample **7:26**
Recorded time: **1:39**
